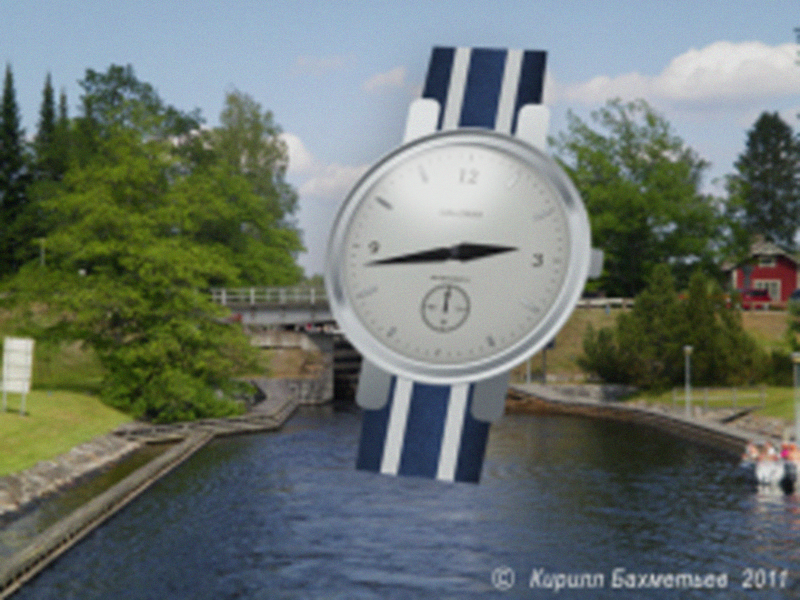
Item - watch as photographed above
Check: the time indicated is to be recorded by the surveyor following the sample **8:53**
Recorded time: **2:43**
